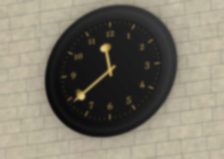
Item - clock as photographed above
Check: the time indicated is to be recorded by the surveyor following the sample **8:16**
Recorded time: **11:39**
